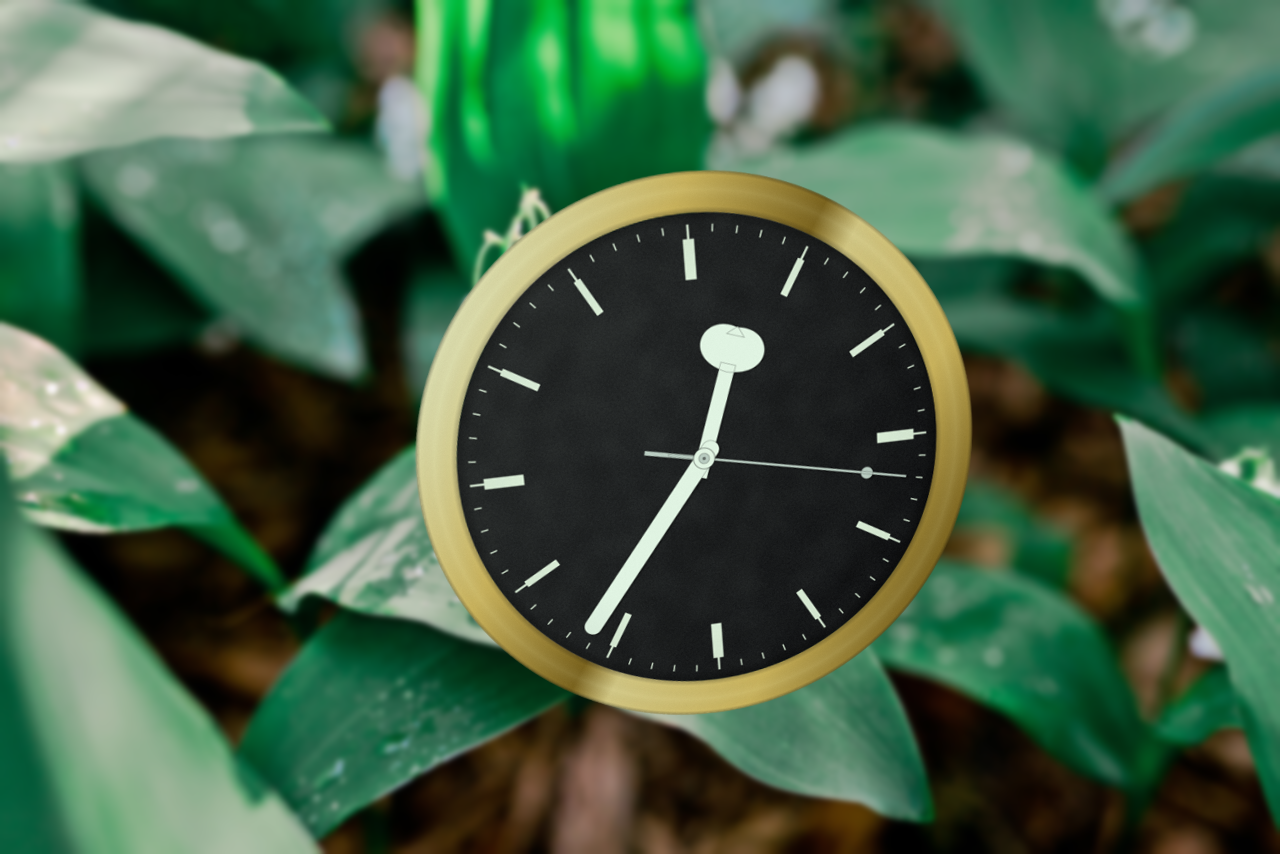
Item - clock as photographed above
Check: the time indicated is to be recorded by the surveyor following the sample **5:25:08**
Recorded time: **12:36:17**
